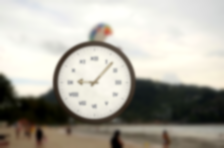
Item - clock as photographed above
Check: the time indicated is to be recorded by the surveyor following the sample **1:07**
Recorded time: **9:07**
